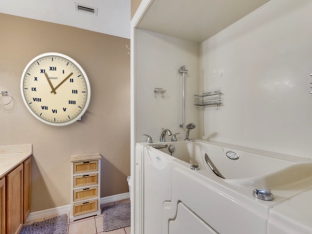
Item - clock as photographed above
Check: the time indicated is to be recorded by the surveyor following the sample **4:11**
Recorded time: **11:08**
